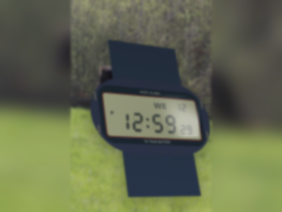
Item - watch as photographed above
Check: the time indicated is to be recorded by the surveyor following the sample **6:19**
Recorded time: **12:59**
